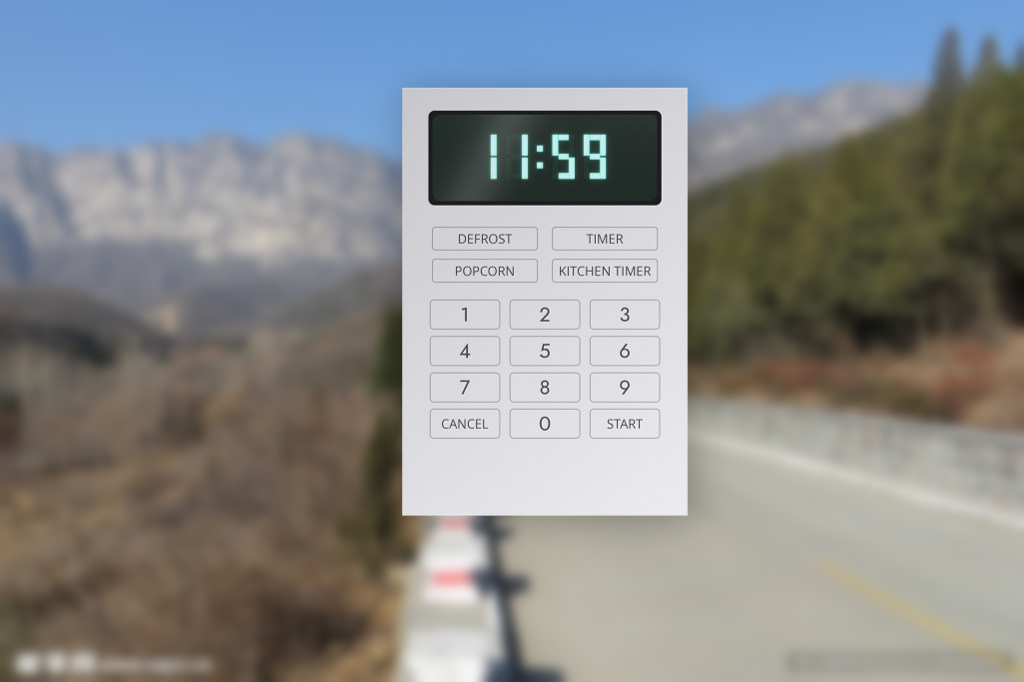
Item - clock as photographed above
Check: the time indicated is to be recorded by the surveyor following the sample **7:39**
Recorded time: **11:59**
